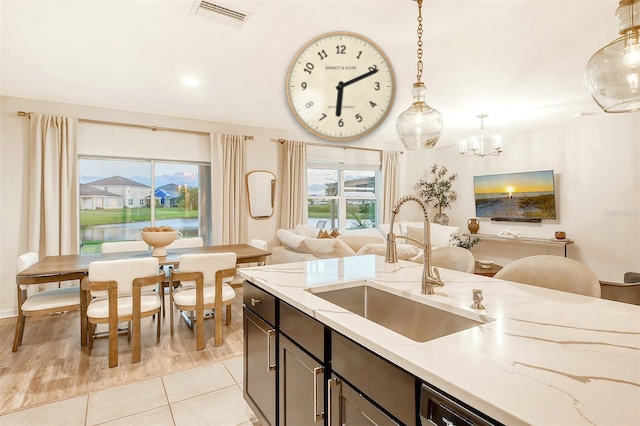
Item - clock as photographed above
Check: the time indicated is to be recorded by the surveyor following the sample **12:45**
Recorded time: **6:11**
